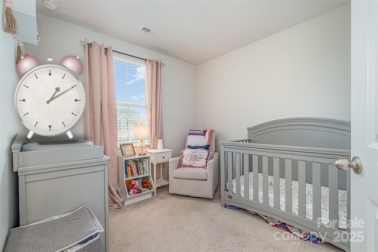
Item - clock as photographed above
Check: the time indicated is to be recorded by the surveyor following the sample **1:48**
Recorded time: **1:10**
